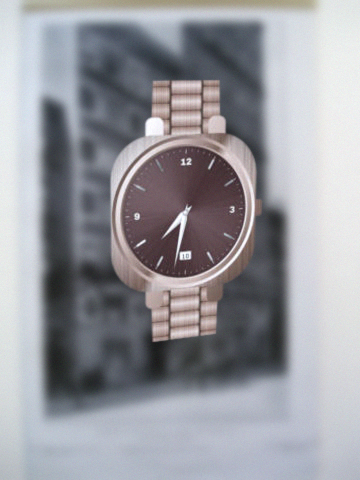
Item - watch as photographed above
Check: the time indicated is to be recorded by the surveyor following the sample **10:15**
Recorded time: **7:32**
